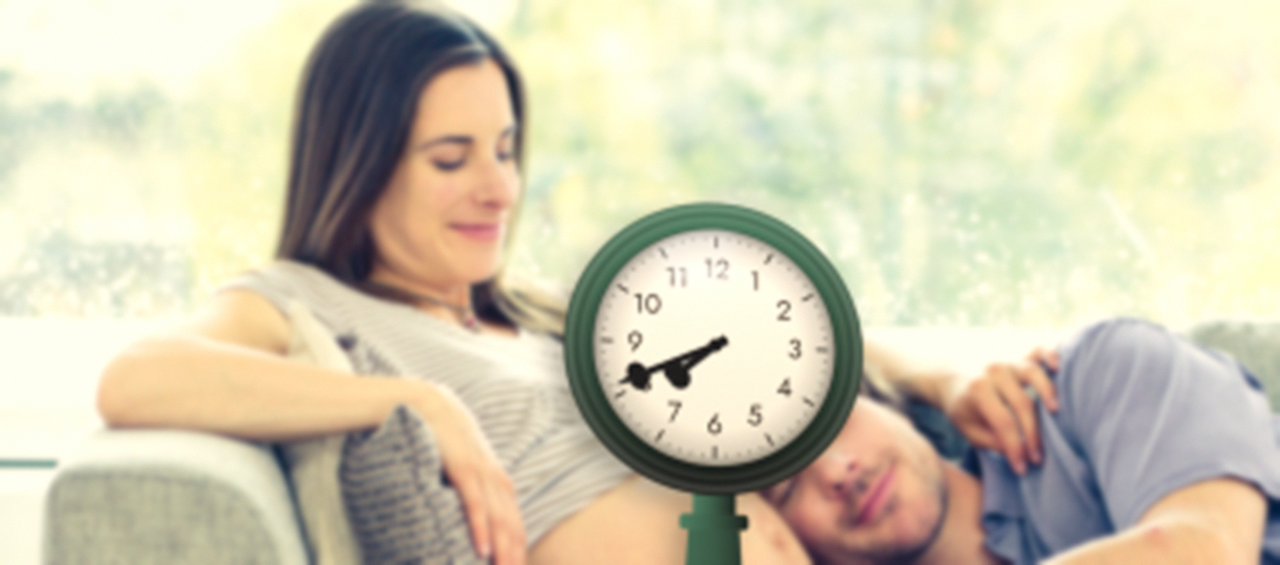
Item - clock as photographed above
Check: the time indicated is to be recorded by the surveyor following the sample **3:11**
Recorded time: **7:41**
